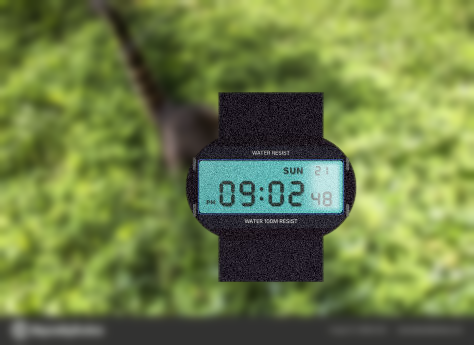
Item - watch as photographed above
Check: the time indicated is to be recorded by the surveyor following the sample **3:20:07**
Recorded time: **9:02:48**
